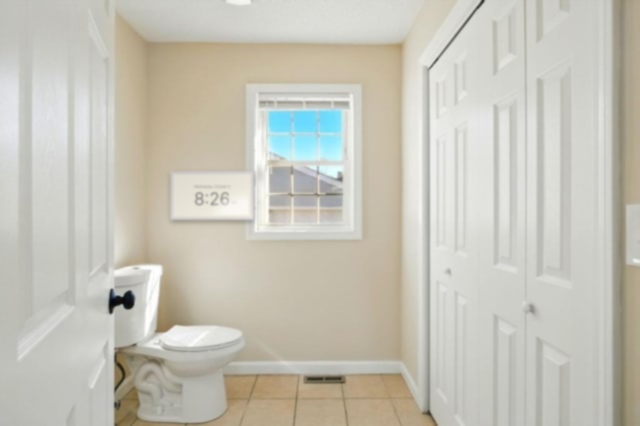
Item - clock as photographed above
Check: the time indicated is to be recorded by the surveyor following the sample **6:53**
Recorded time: **8:26**
